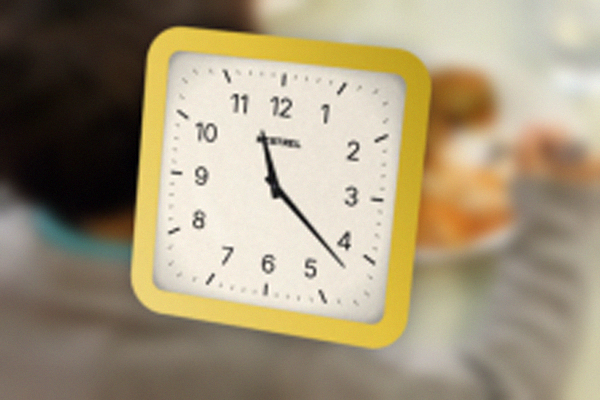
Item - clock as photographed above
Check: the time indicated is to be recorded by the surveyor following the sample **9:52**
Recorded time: **11:22**
